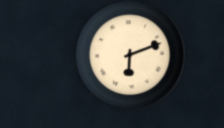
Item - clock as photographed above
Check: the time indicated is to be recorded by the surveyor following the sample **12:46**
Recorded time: **6:12**
